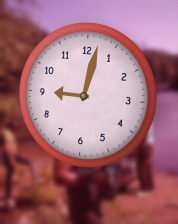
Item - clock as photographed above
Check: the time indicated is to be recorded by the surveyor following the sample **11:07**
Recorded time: **9:02**
